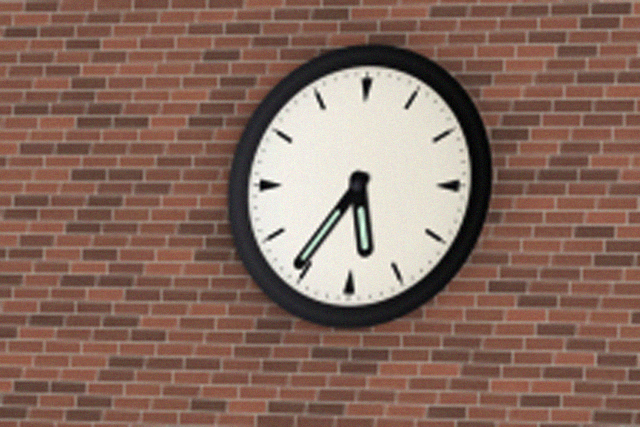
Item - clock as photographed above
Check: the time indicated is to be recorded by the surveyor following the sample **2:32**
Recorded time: **5:36**
